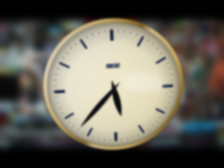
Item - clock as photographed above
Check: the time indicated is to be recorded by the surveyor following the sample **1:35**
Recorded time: **5:37**
